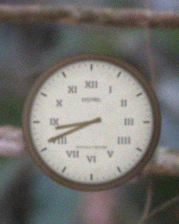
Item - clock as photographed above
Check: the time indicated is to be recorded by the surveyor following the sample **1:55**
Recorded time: **8:41**
